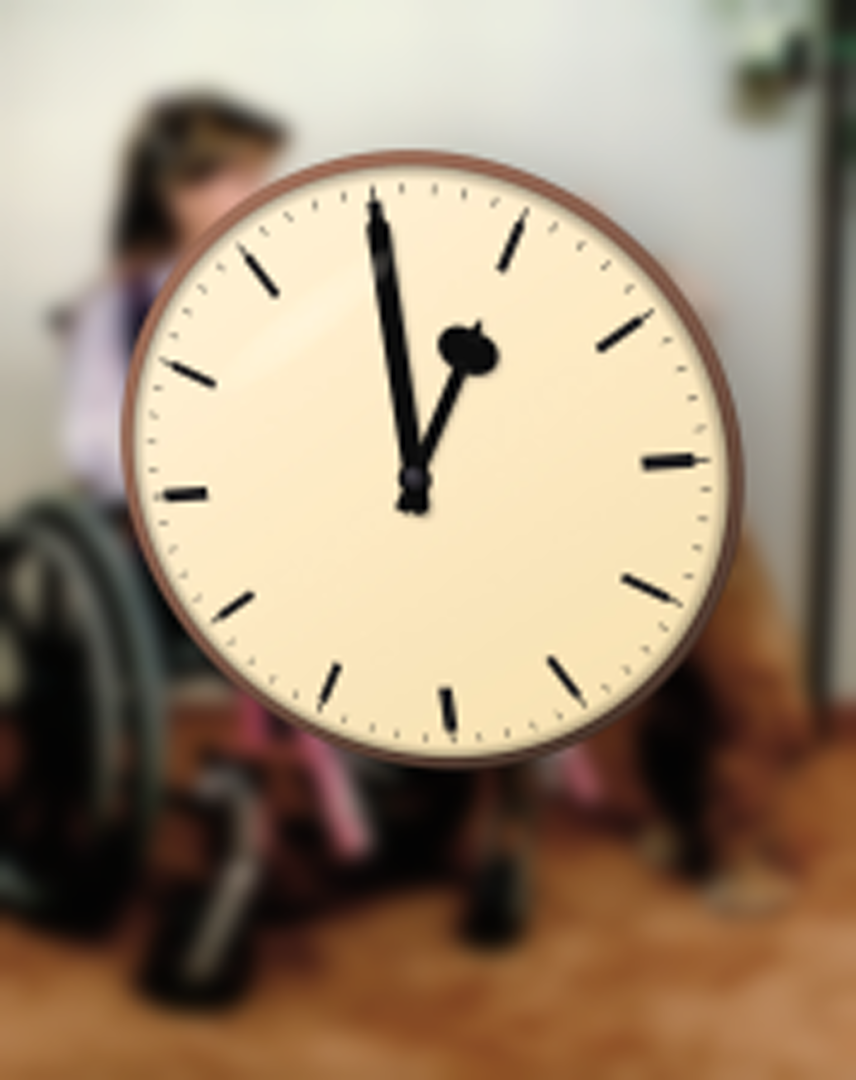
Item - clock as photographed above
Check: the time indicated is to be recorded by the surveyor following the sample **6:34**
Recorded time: **1:00**
